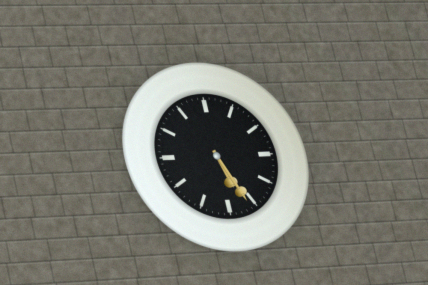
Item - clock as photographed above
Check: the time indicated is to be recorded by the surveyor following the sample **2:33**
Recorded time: **5:26**
